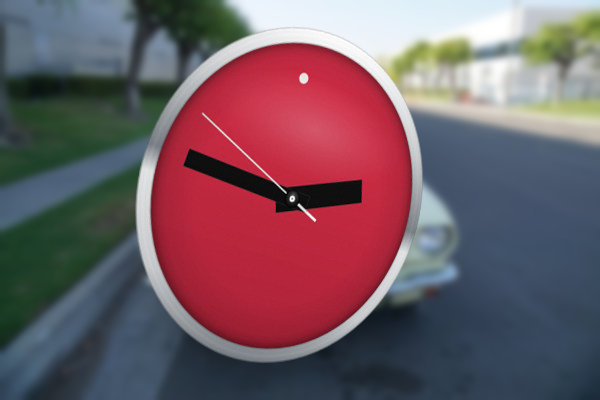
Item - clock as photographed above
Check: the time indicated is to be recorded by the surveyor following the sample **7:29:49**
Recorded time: **2:47:51**
